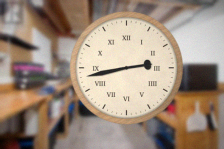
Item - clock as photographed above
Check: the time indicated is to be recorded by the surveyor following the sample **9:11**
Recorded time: **2:43**
